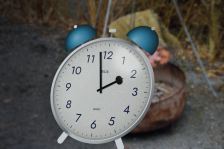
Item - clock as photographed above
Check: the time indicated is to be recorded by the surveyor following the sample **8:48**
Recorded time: **1:58**
